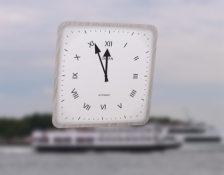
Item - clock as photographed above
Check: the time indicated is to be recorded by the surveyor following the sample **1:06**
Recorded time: **11:56**
